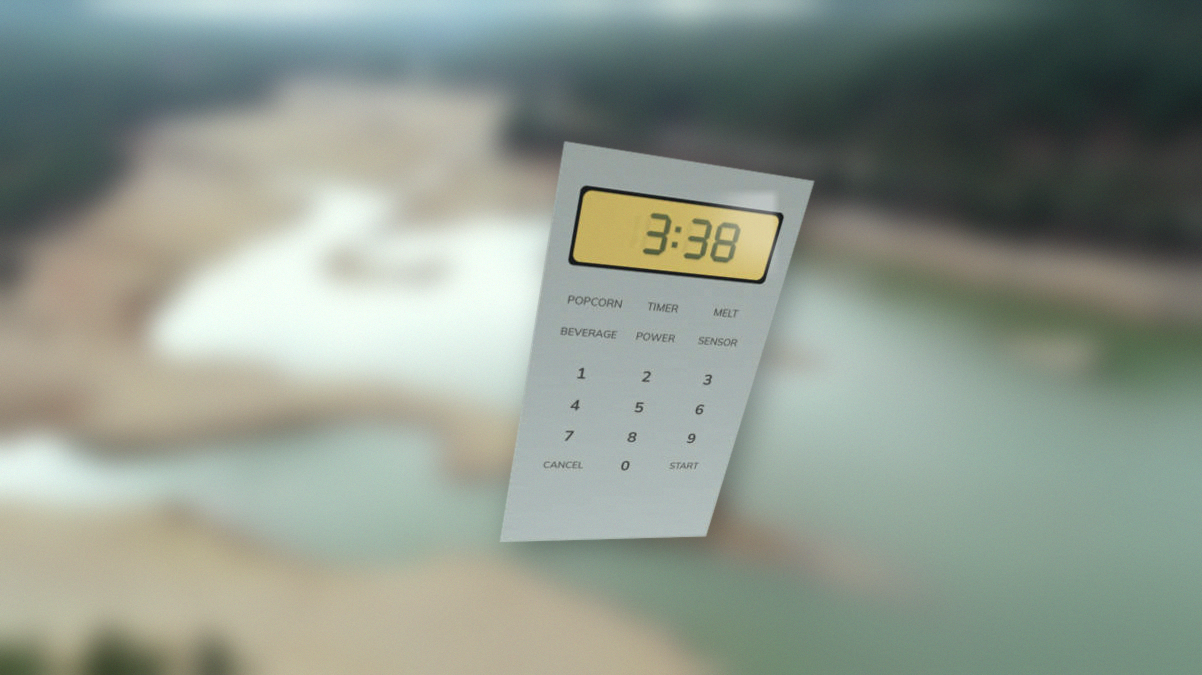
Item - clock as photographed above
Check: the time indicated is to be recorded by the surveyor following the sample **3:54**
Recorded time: **3:38**
